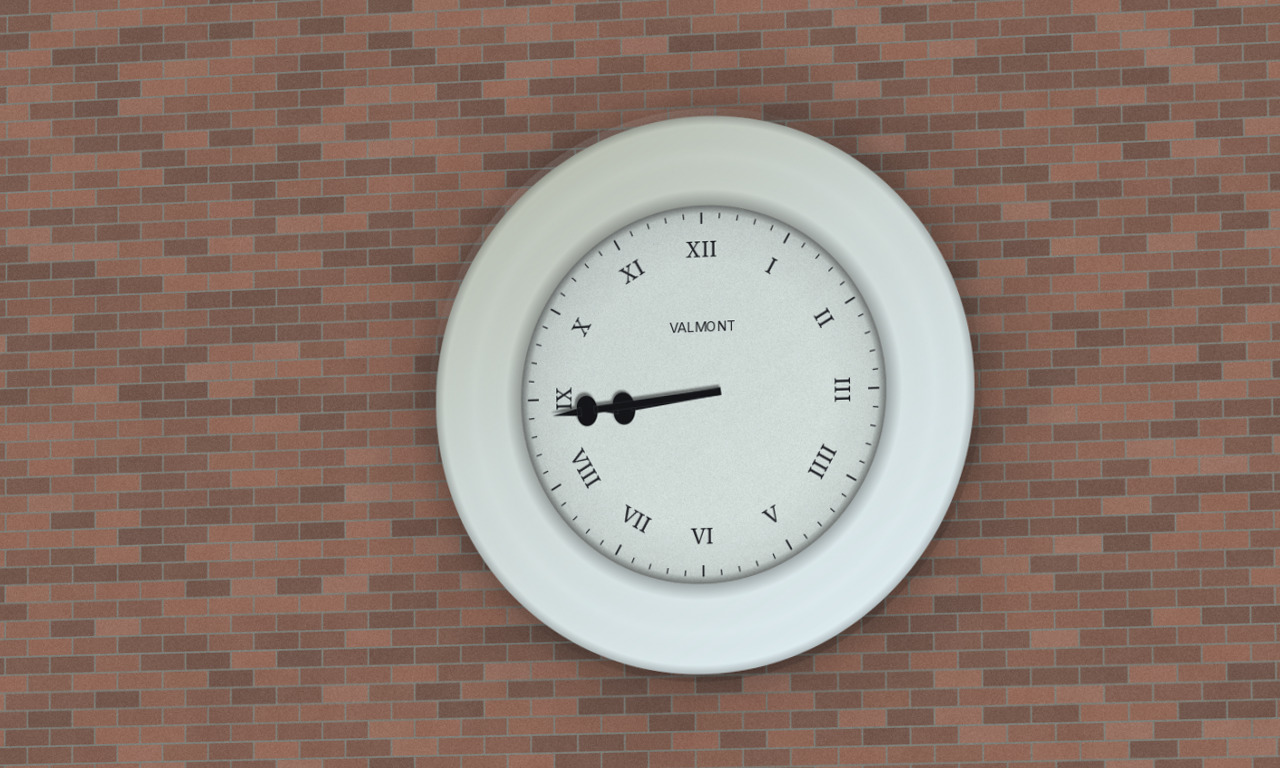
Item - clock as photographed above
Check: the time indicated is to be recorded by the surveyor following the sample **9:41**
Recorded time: **8:44**
